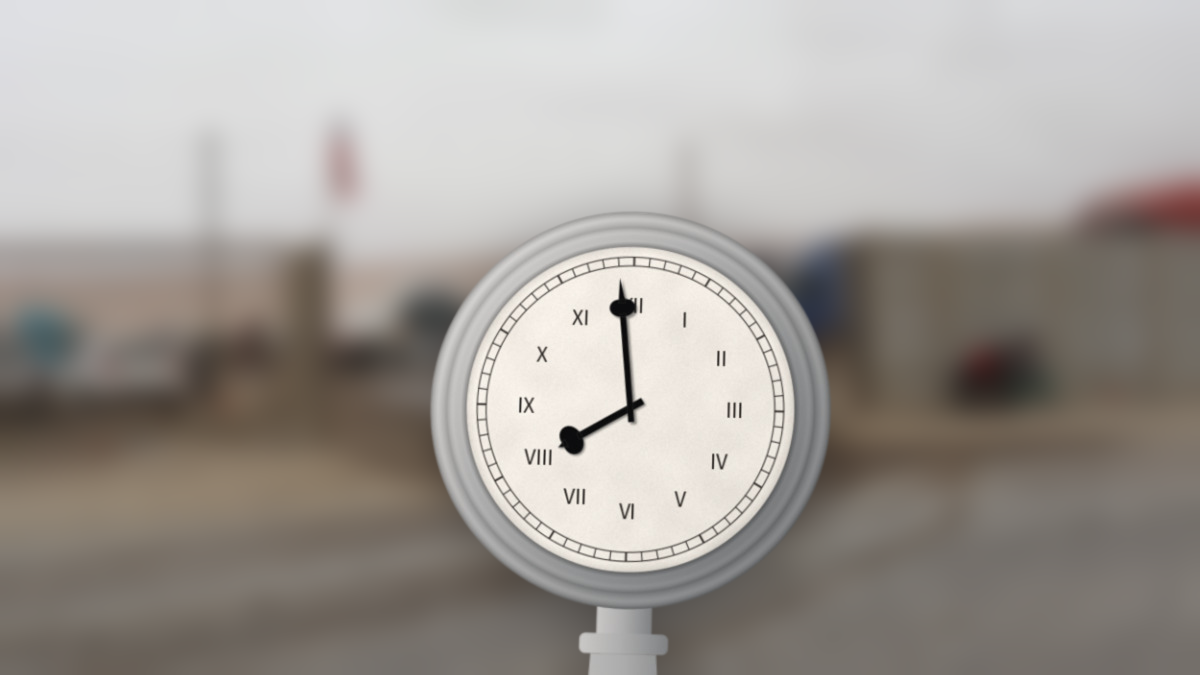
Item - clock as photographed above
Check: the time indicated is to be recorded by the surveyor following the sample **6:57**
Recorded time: **7:59**
